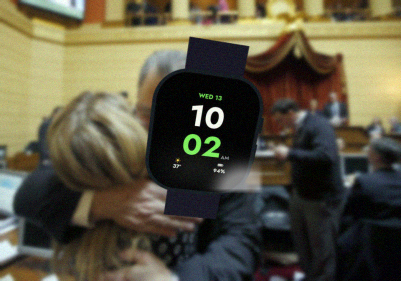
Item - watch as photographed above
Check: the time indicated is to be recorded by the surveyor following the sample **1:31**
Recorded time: **10:02**
